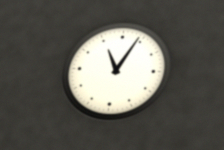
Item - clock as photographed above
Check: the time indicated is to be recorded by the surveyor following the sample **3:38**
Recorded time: **11:04**
